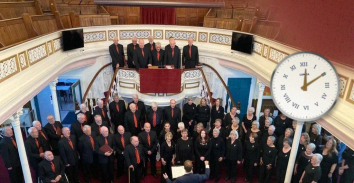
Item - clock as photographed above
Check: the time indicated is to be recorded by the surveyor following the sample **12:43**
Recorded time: **12:10**
